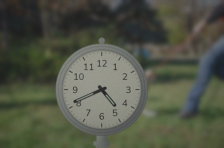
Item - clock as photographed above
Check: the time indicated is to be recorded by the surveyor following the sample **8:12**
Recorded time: **4:41**
